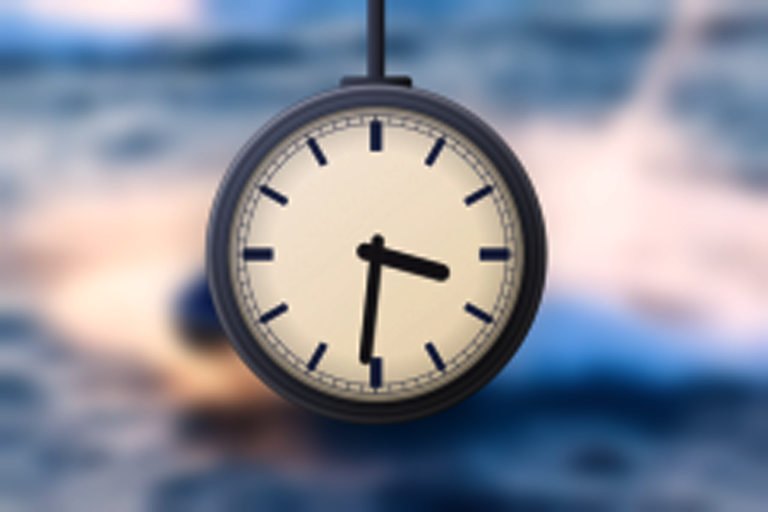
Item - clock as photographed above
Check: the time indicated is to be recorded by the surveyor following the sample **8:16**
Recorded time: **3:31**
